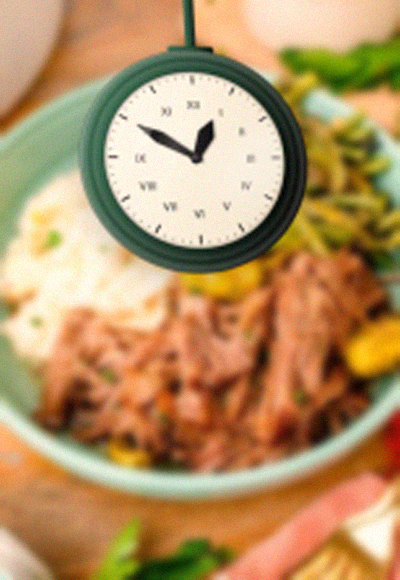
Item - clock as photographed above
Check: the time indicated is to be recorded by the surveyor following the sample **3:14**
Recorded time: **12:50**
